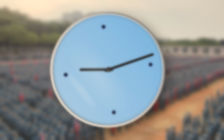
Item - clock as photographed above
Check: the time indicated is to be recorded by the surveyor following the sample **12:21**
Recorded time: **9:13**
